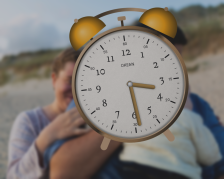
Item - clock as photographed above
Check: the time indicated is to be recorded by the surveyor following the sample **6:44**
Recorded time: **3:29**
